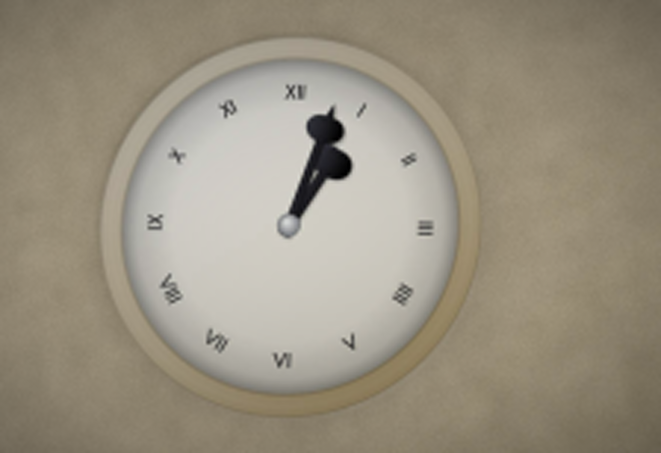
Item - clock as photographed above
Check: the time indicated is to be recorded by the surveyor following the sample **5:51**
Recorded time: **1:03**
